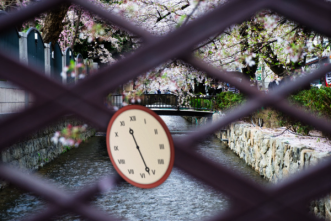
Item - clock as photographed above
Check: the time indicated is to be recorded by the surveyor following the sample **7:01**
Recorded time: **11:27**
